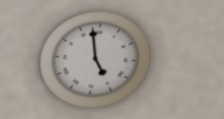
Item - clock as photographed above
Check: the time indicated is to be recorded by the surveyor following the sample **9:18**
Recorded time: **4:58**
